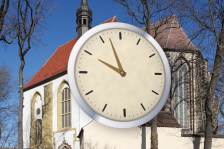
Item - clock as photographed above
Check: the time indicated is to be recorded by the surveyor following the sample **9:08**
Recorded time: **9:57**
